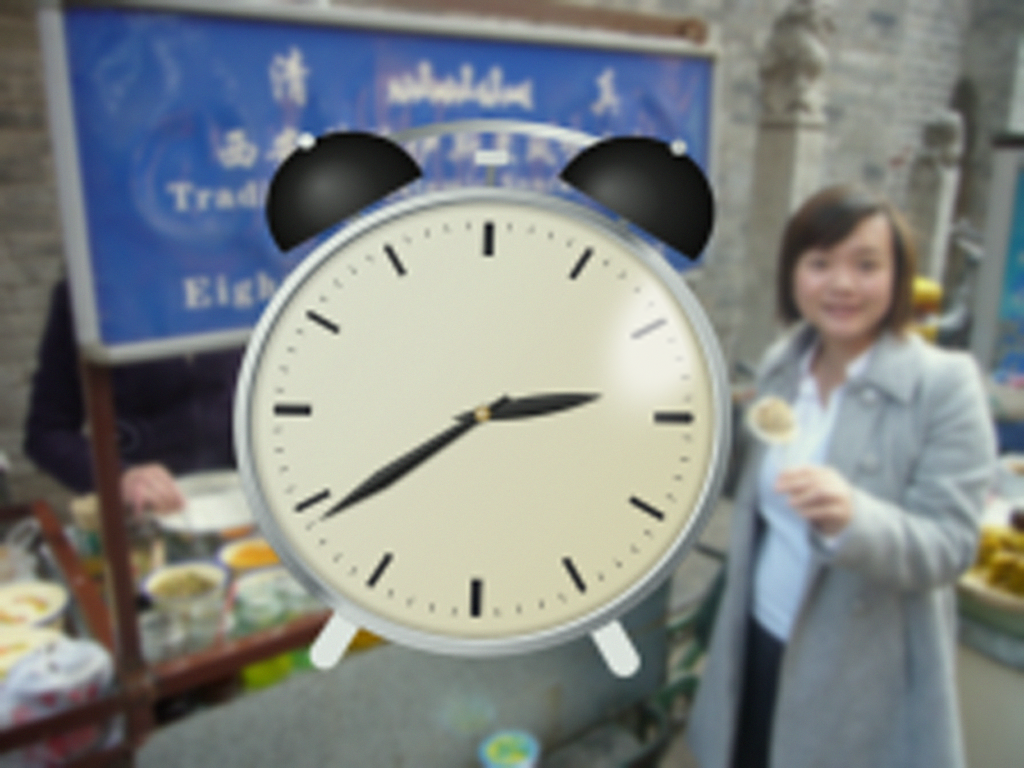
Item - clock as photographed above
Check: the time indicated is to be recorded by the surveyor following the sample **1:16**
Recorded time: **2:39**
